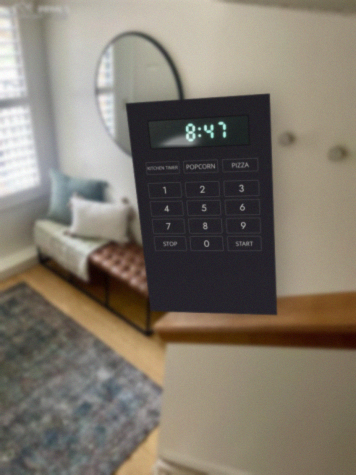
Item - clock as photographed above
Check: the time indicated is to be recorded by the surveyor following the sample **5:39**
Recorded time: **8:47**
